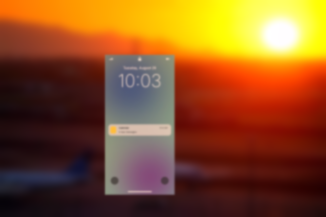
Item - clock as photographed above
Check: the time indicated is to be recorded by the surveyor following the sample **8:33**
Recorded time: **10:03**
